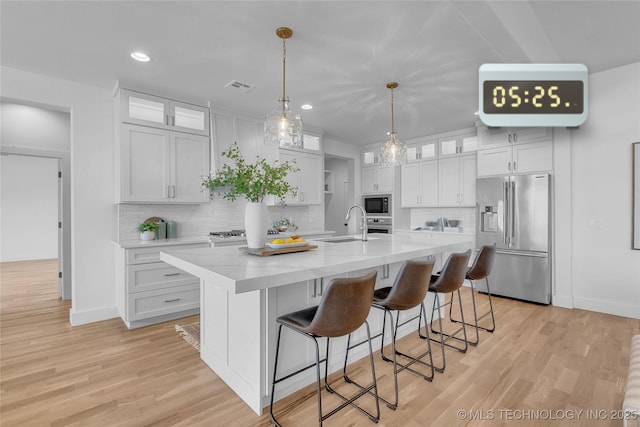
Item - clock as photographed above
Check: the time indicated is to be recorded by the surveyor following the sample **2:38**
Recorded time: **5:25**
